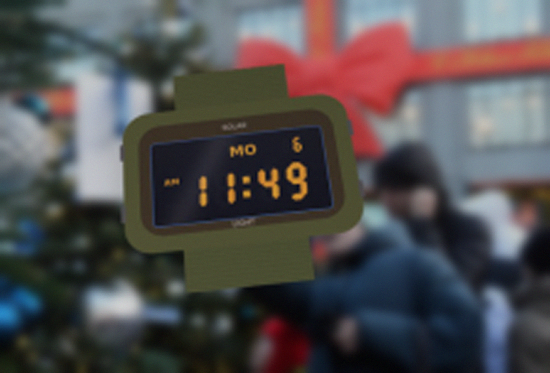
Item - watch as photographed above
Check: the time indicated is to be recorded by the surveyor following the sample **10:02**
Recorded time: **11:49**
